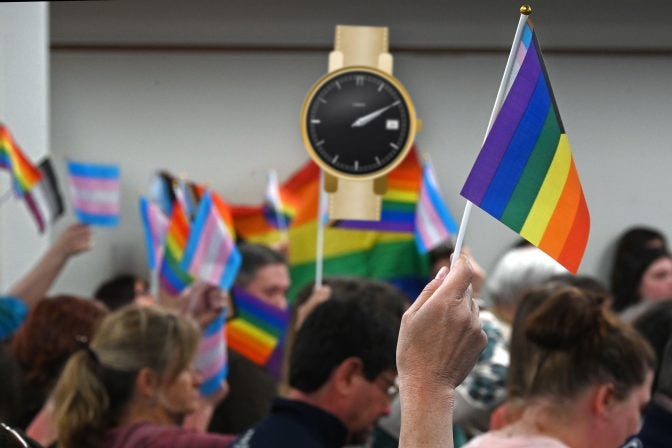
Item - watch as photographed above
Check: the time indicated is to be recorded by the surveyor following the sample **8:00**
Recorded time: **2:10**
